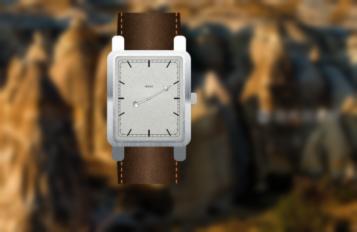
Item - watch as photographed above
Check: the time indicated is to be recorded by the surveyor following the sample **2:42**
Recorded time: **8:10**
